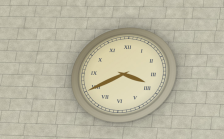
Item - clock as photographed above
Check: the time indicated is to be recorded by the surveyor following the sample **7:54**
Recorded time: **3:40**
